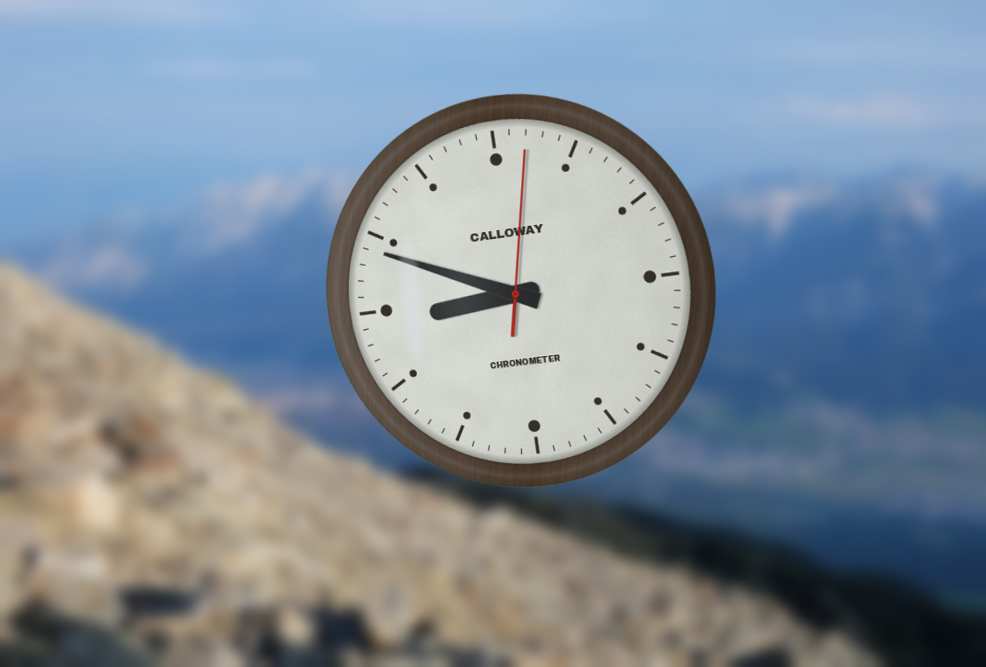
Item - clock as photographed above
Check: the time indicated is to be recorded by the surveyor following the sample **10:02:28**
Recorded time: **8:49:02**
